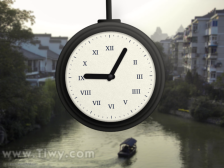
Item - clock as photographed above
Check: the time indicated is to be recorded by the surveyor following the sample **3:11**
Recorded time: **9:05**
